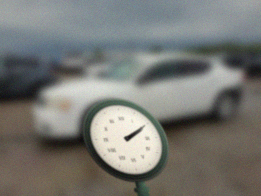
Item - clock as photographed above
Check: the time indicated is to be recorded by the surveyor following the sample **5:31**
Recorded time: **2:10**
